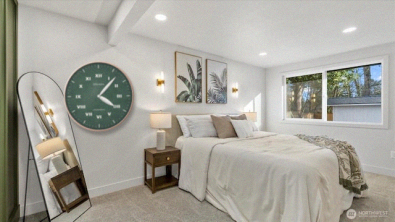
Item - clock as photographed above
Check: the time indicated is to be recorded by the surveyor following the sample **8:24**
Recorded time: **4:07**
